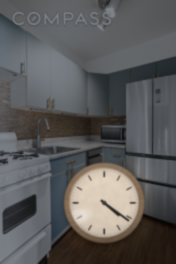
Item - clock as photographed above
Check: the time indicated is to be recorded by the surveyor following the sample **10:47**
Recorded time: **4:21**
